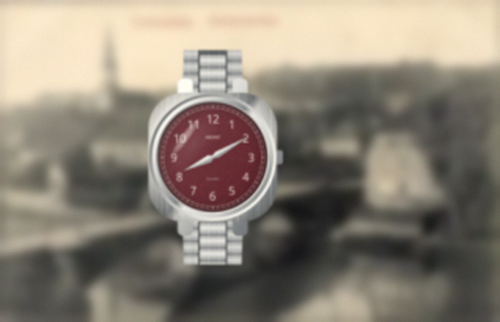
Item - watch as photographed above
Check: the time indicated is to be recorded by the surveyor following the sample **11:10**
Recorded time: **8:10**
